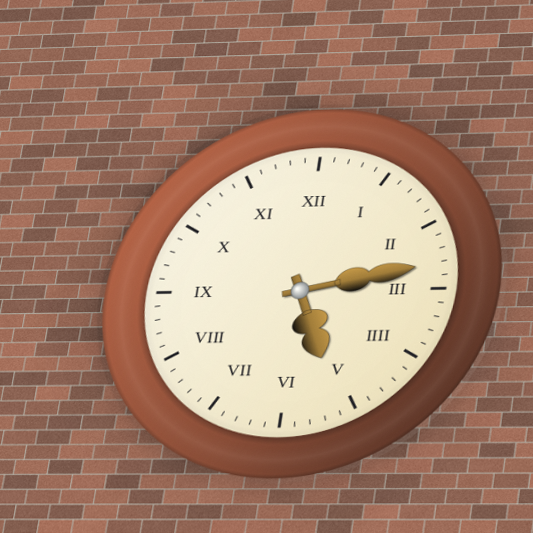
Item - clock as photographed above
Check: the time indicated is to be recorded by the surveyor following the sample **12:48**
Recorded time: **5:13**
